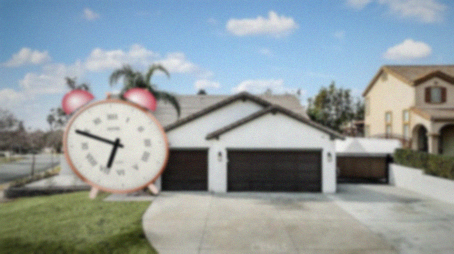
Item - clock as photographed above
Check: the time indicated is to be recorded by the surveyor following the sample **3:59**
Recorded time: **6:49**
